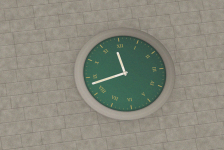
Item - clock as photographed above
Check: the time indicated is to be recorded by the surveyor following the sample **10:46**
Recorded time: **11:43**
